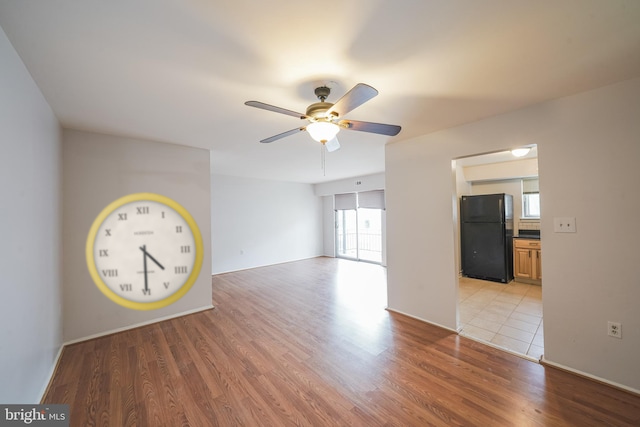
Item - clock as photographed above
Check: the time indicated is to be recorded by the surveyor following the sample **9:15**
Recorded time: **4:30**
